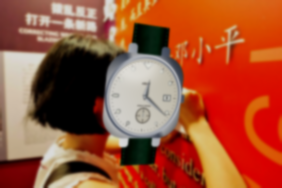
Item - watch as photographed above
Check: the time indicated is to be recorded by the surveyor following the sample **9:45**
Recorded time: **12:21**
